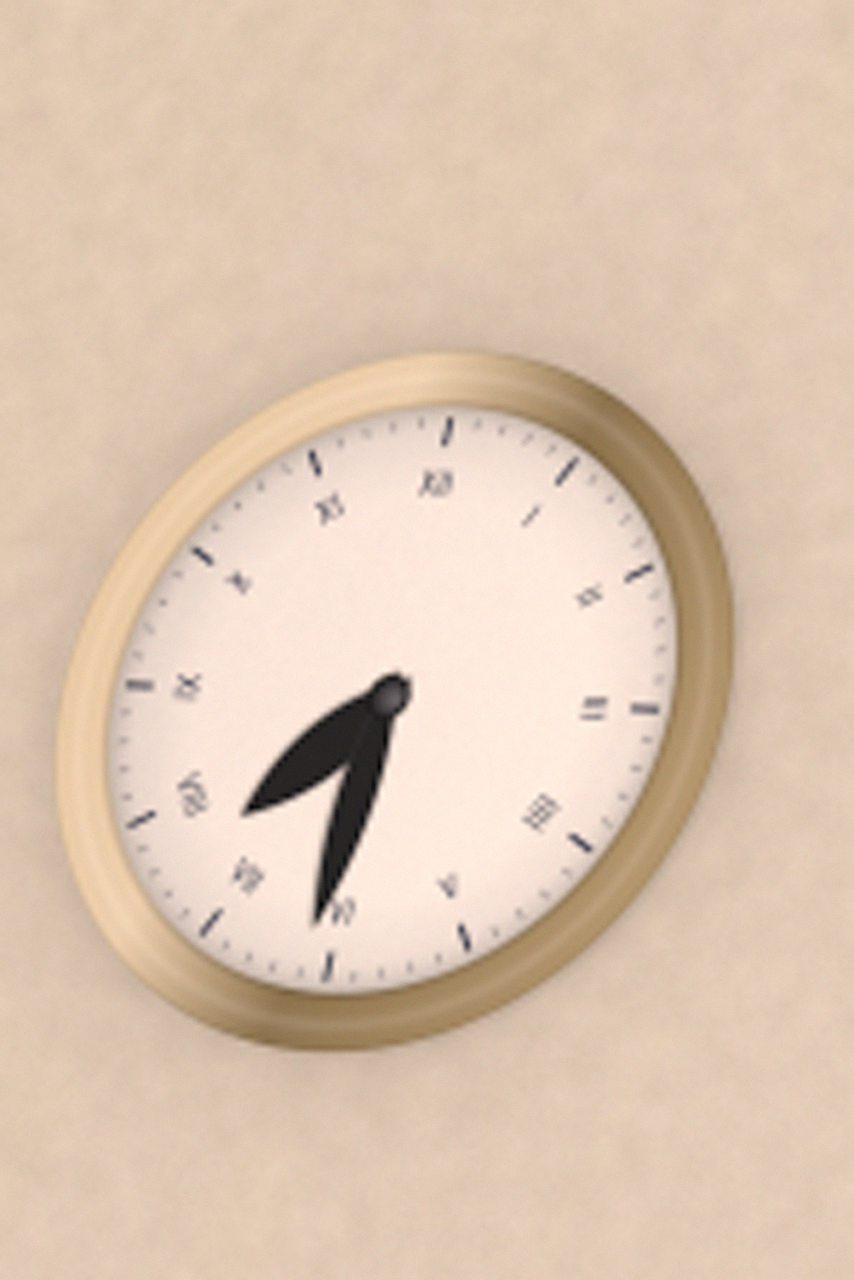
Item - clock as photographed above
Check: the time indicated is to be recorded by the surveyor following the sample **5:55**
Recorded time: **7:31**
